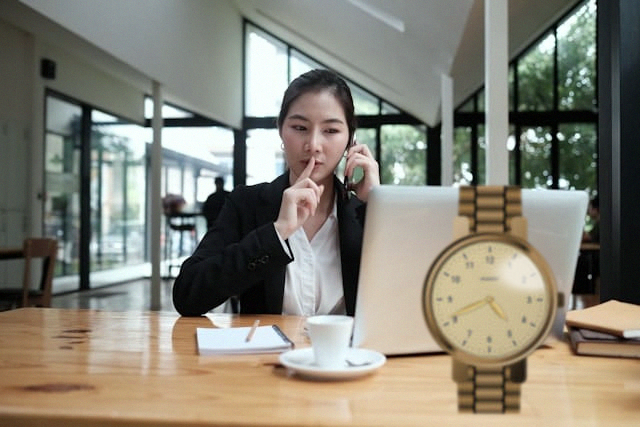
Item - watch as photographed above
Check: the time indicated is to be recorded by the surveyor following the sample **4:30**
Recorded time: **4:41**
